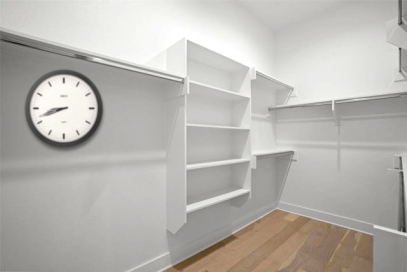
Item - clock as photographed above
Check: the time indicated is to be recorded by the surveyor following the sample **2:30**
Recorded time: **8:42**
